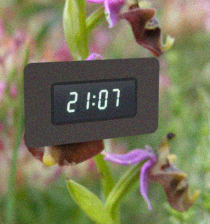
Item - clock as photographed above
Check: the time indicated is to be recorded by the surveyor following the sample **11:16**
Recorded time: **21:07**
